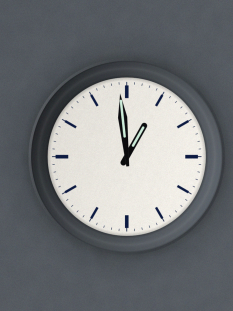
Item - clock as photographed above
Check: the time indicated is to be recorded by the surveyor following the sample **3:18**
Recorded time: **12:59**
